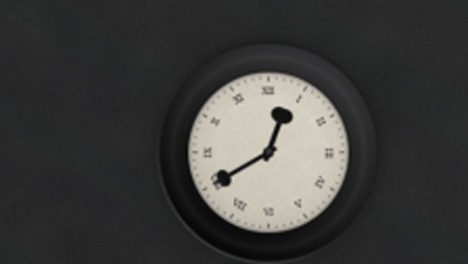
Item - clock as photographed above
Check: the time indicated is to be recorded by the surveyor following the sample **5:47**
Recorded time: **12:40**
